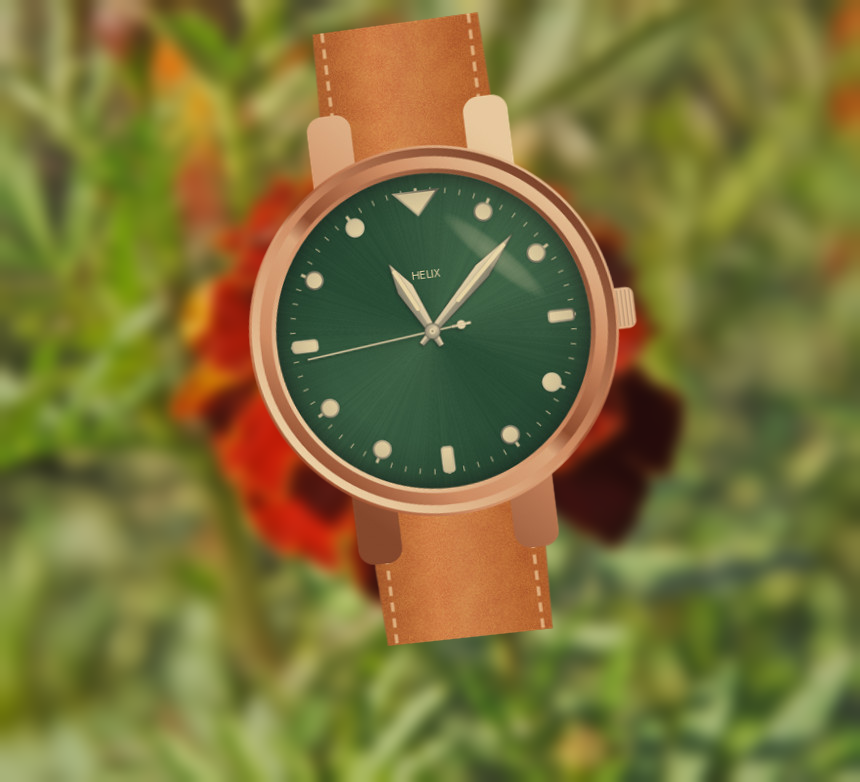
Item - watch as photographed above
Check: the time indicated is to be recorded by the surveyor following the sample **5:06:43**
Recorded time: **11:07:44**
